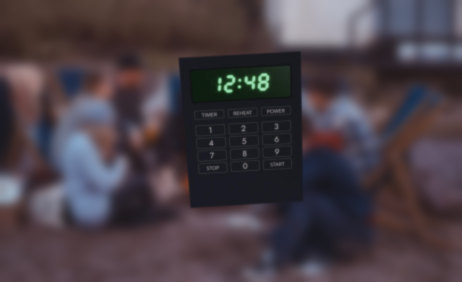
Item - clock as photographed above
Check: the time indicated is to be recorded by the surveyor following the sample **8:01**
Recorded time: **12:48**
